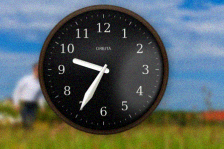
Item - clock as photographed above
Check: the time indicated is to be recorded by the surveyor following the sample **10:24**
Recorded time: **9:35**
